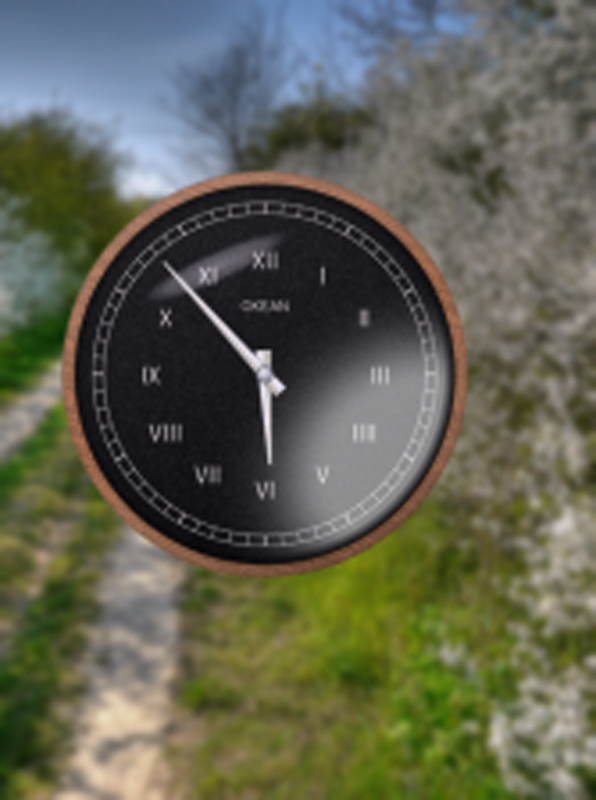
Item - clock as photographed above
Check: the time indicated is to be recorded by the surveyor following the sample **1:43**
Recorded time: **5:53**
